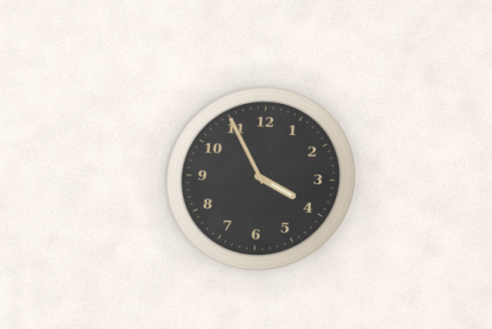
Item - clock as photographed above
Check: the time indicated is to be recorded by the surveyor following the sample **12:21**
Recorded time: **3:55**
